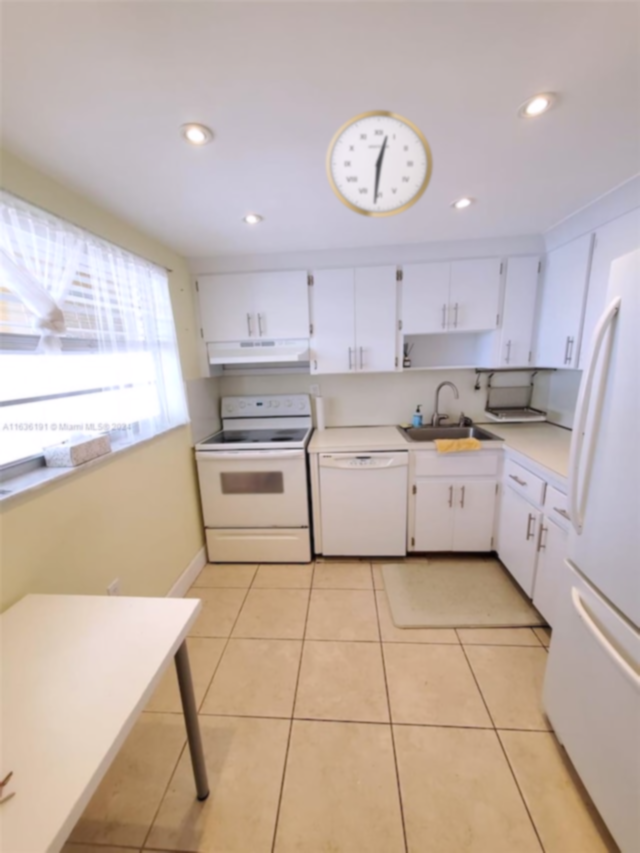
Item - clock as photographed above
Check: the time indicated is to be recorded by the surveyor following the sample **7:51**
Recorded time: **12:31**
